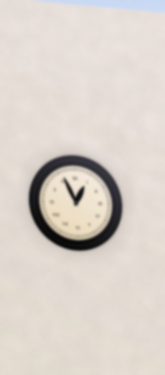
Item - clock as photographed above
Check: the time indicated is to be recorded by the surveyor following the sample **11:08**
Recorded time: **12:56**
